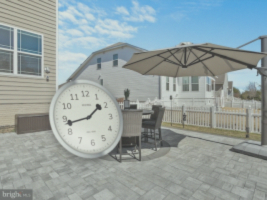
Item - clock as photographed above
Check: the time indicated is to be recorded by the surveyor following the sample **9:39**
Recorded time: **1:43**
